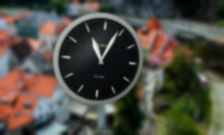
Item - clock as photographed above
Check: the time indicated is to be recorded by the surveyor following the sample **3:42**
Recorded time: **11:04**
